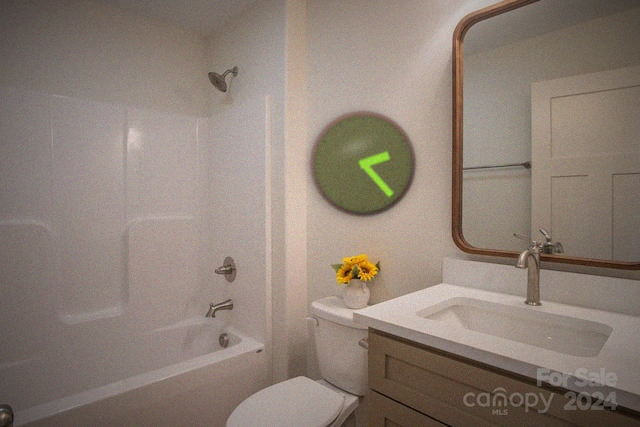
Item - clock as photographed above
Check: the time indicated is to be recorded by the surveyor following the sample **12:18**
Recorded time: **2:23**
